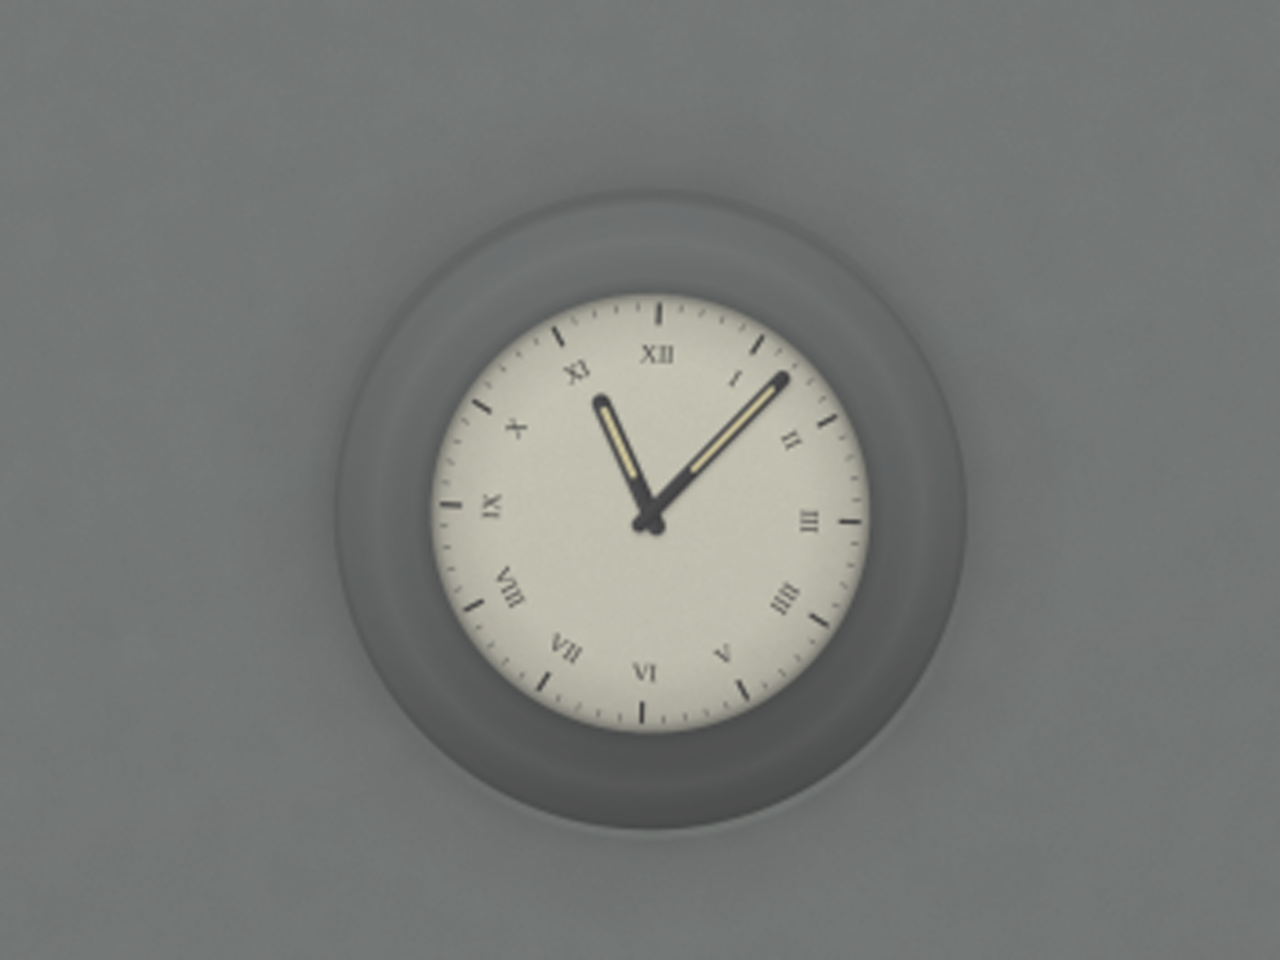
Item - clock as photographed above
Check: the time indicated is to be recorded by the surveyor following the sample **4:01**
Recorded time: **11:07**
